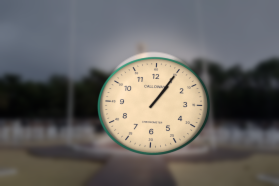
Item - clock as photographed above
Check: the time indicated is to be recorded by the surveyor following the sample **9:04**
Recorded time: **1:05**
